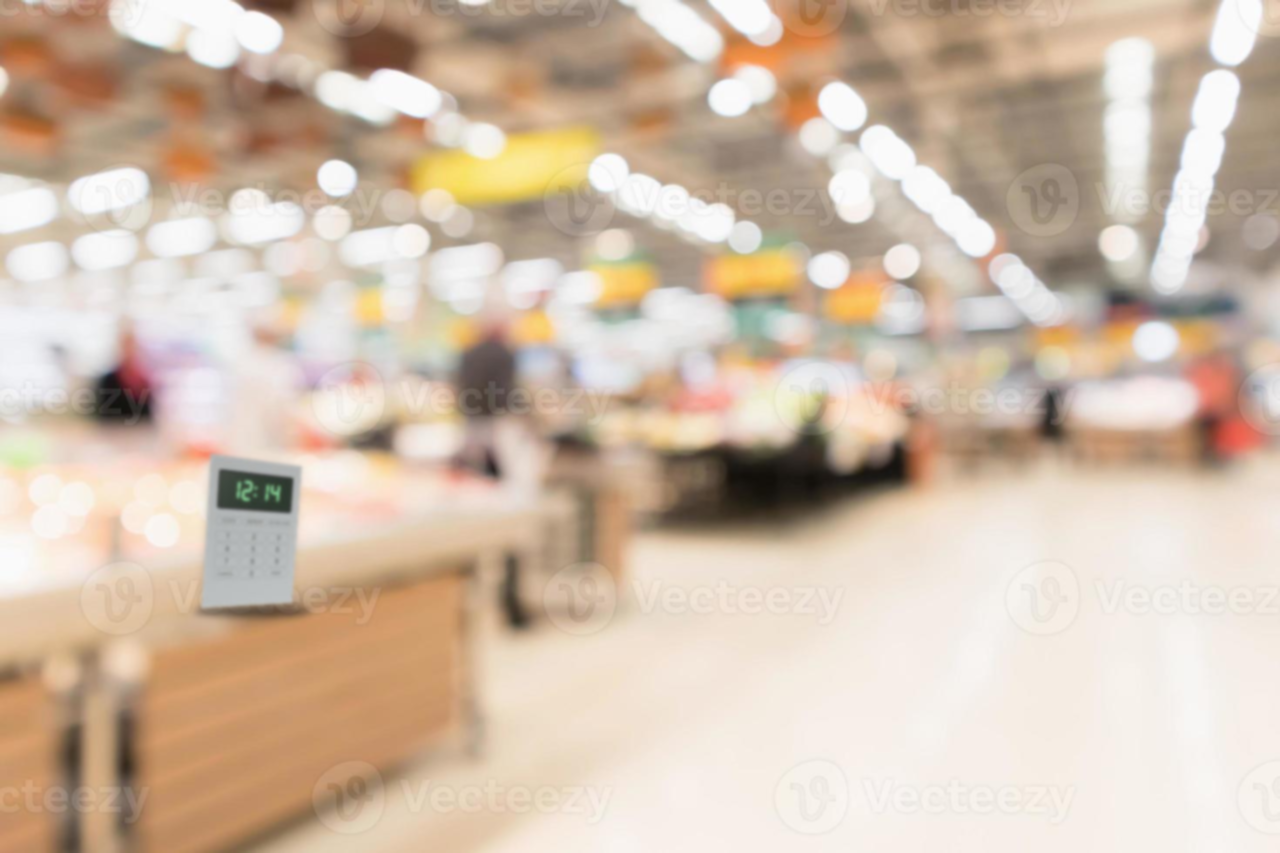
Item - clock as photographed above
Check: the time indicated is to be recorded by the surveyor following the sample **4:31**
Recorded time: **12:14**
